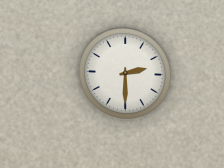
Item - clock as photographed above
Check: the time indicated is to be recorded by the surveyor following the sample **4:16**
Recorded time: **2:30**
